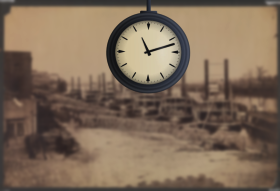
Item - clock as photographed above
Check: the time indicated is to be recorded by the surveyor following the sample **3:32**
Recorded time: **11:12**
